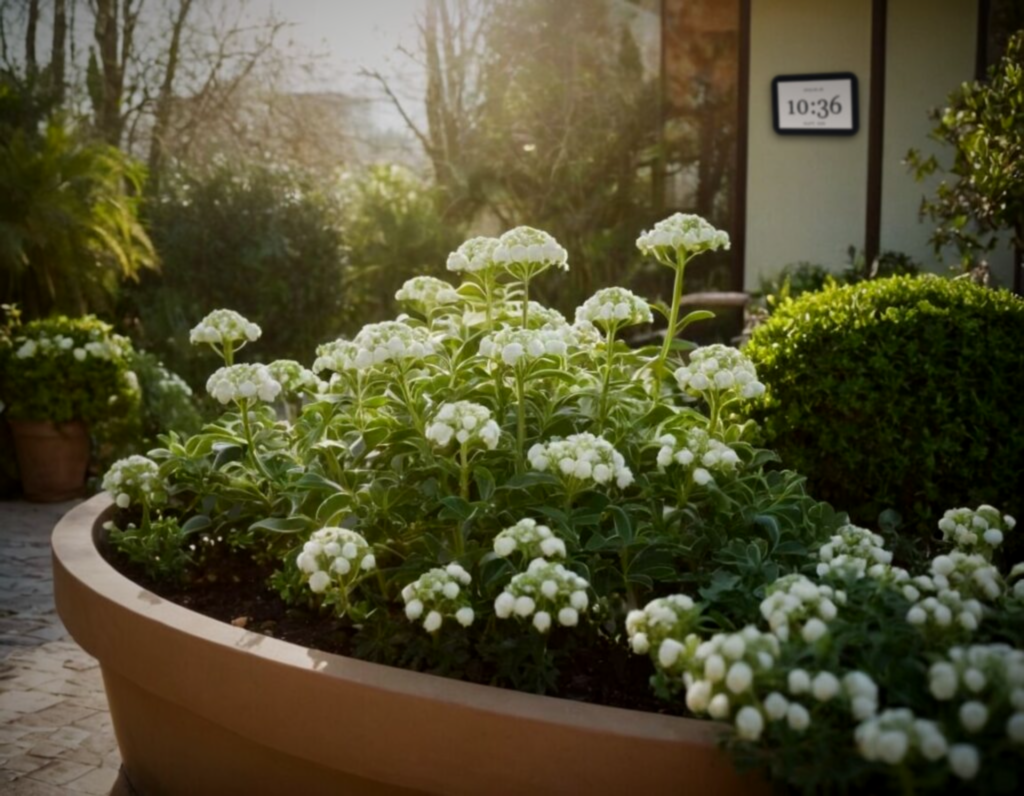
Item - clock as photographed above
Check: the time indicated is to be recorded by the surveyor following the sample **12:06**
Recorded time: **10:36**
